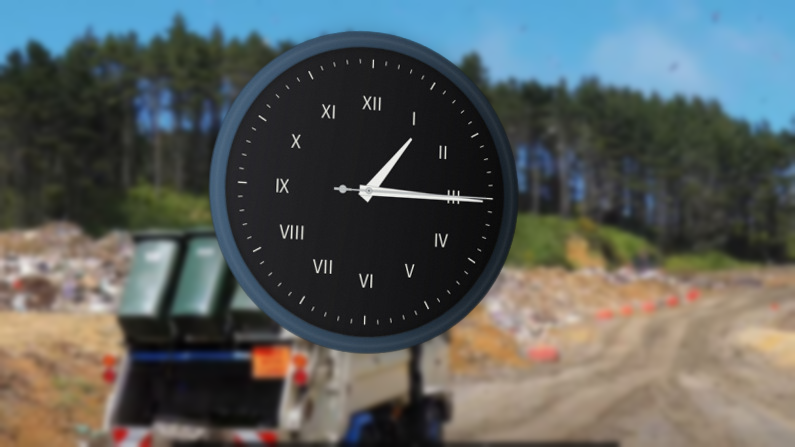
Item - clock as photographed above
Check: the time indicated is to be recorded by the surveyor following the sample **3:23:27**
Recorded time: **1:15:15**
